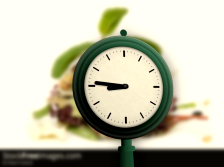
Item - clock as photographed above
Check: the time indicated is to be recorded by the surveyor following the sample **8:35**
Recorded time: **8:46**
